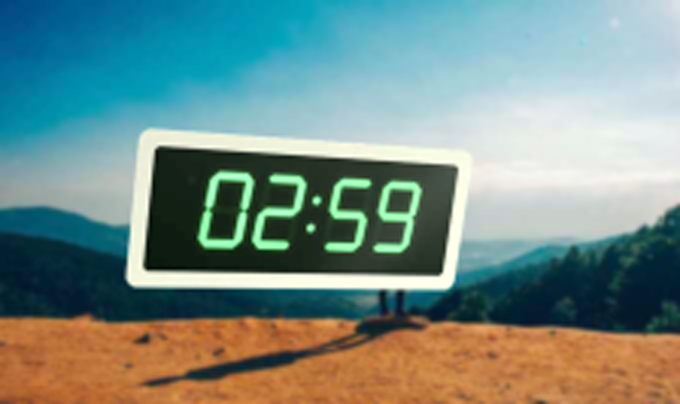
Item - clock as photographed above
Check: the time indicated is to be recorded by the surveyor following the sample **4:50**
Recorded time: **2:59**
